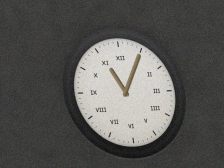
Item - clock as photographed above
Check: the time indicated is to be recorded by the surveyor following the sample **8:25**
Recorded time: **11:05**
